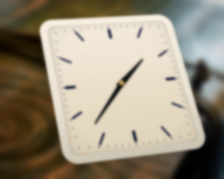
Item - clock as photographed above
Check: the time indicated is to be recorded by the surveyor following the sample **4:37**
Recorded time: **1:37**
